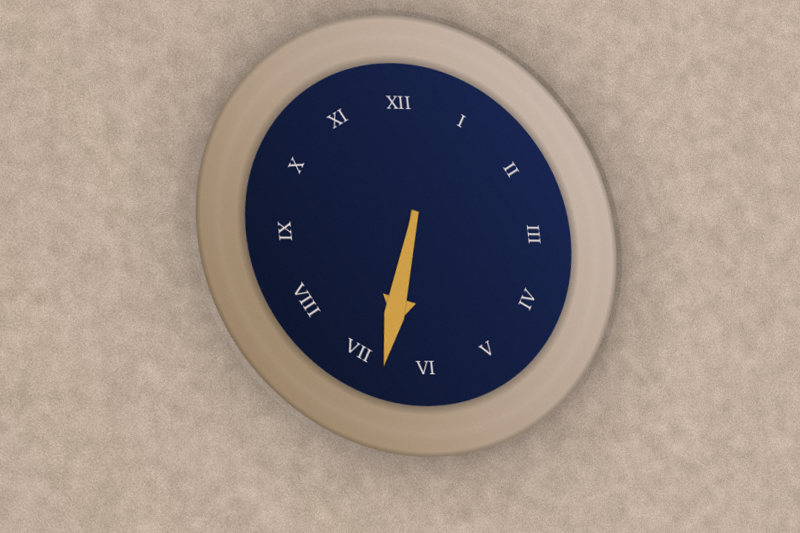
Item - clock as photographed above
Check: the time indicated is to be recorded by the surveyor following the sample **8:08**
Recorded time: **6:33**
